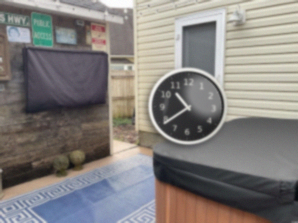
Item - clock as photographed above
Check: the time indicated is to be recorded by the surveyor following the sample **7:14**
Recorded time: **10:39**
